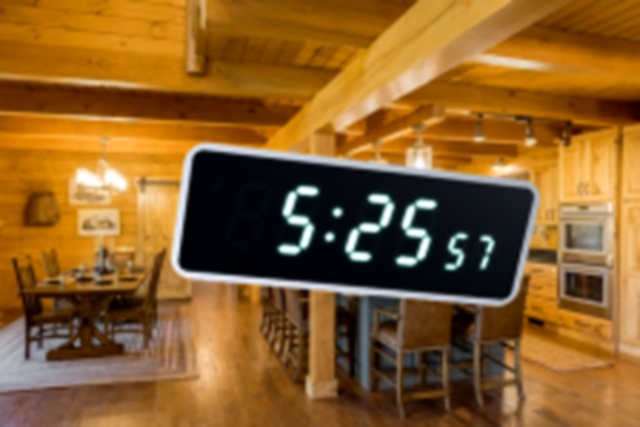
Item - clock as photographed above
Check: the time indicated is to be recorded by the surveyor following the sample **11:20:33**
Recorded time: **5:25:57**
